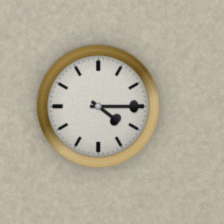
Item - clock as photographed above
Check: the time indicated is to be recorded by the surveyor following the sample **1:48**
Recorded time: **4:15**
